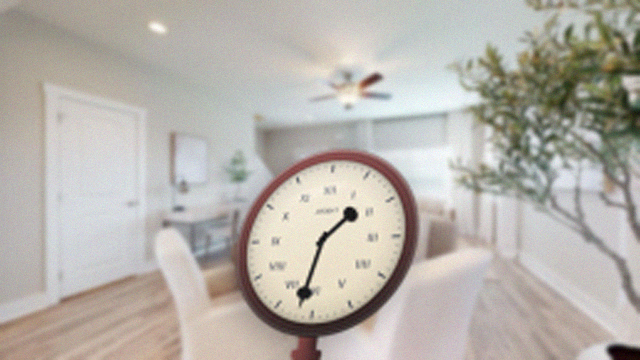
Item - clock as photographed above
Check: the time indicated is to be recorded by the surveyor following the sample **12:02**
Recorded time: **1:32**
